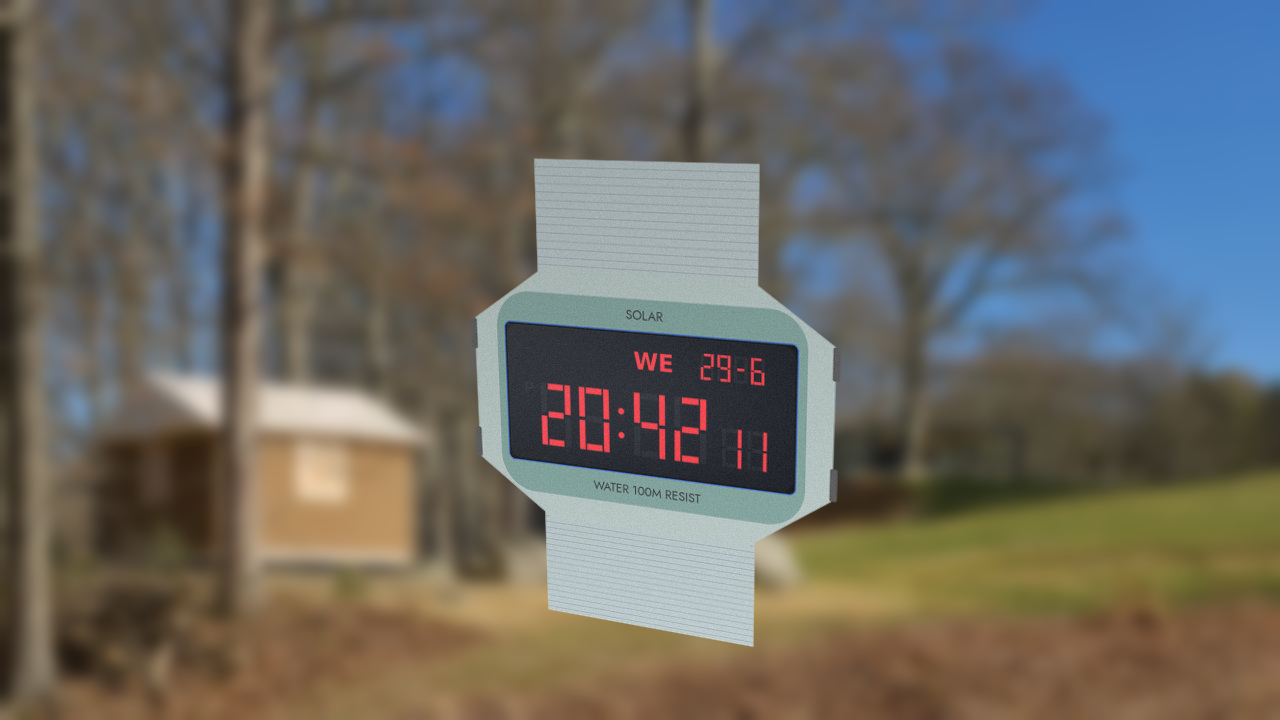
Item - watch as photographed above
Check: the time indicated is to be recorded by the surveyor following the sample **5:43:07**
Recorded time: **20:42:11**
